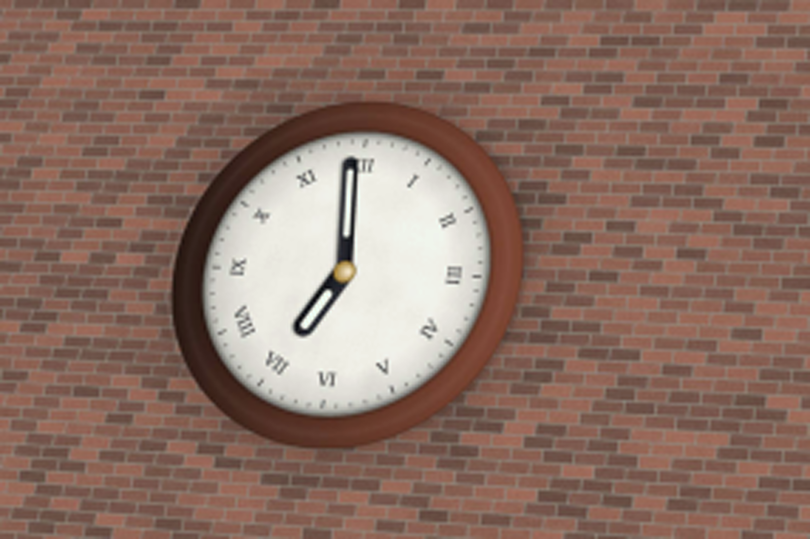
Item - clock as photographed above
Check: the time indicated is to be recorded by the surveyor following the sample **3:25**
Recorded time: **6:59**
